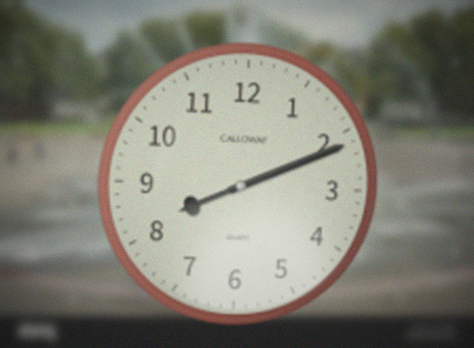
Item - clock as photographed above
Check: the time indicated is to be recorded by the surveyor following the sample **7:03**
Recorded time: **8:11**
